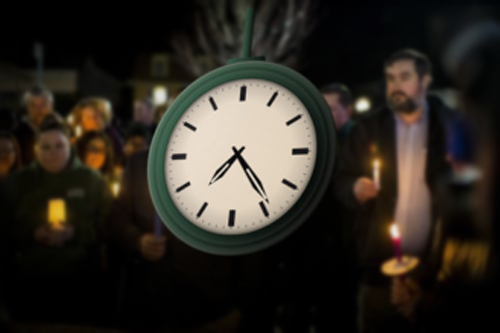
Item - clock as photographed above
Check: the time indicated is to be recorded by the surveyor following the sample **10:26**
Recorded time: **7:24**
